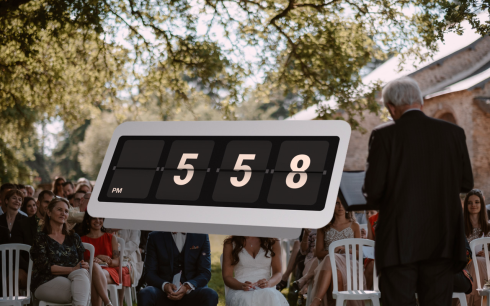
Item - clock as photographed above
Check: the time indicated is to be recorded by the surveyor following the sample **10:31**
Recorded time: **5:58**
